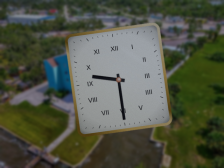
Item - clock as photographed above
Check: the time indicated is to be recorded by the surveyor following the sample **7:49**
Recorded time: **9:30**
